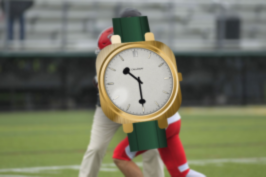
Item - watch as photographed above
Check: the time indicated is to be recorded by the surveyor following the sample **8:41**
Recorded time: **10:30**
